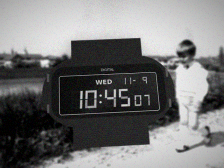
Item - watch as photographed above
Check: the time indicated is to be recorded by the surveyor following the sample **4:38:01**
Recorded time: **10:45:07**
